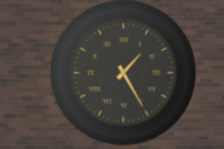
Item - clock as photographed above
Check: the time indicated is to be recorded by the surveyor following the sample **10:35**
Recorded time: **1:25**
